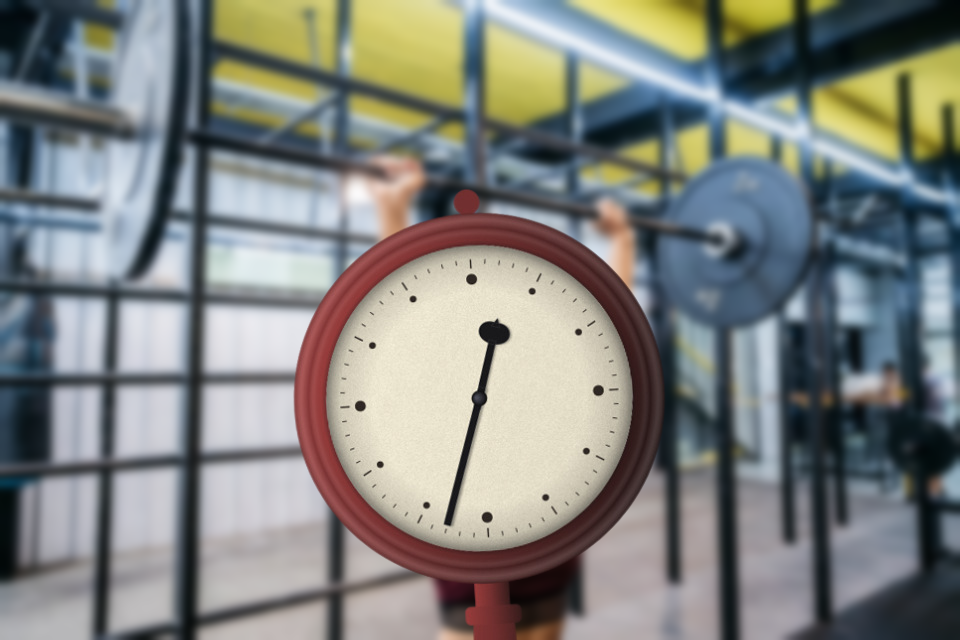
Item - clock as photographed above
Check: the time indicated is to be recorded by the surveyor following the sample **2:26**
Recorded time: **12:33**
